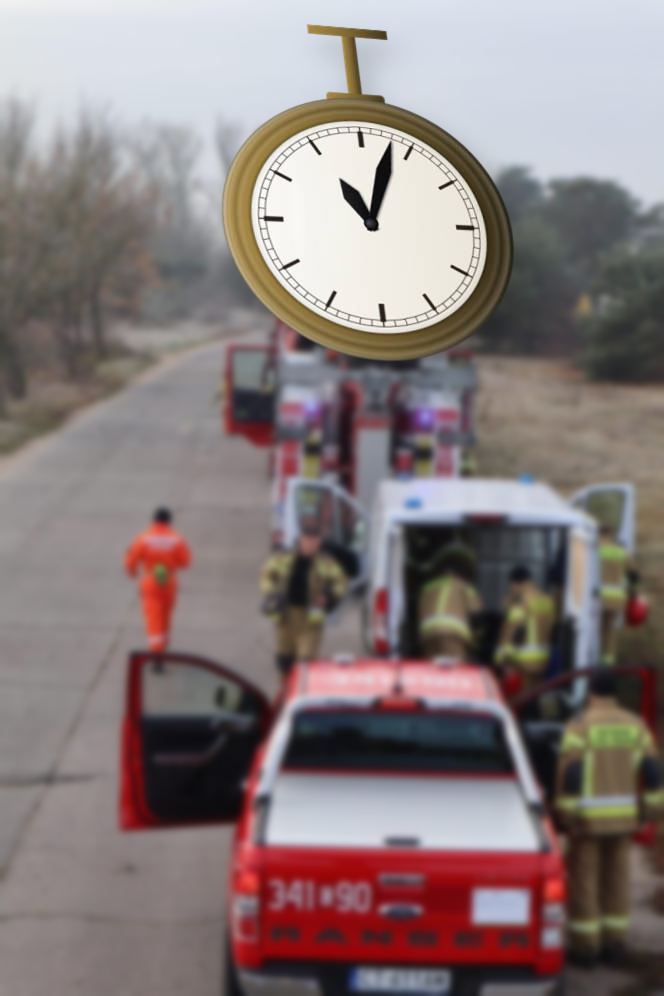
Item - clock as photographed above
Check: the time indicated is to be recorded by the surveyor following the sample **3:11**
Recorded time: **11:03**
